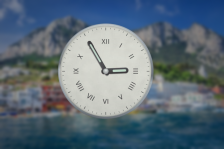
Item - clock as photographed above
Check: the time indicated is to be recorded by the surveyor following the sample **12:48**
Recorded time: **2:55**
